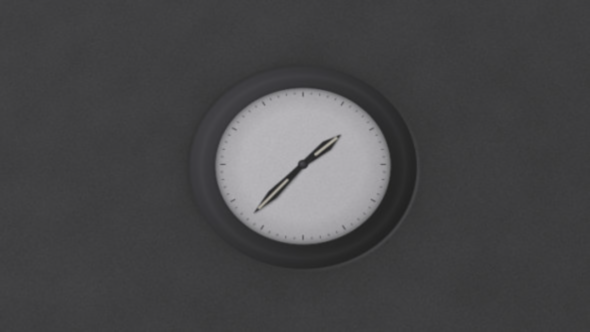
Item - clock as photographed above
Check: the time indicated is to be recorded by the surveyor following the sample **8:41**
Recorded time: **1:37**
